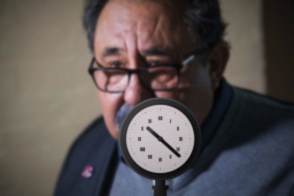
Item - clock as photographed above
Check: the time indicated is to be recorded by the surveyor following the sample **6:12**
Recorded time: **10:22**
